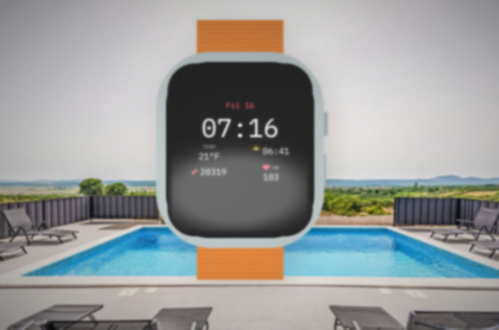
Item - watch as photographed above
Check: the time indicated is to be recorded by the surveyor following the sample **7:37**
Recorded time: **7:16**
